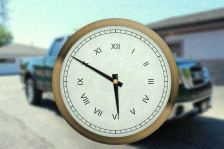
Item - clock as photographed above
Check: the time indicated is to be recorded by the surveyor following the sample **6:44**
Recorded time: **5:50**
